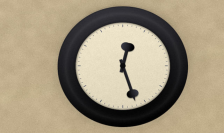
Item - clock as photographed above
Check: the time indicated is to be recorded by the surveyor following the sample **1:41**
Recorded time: **12:27**
